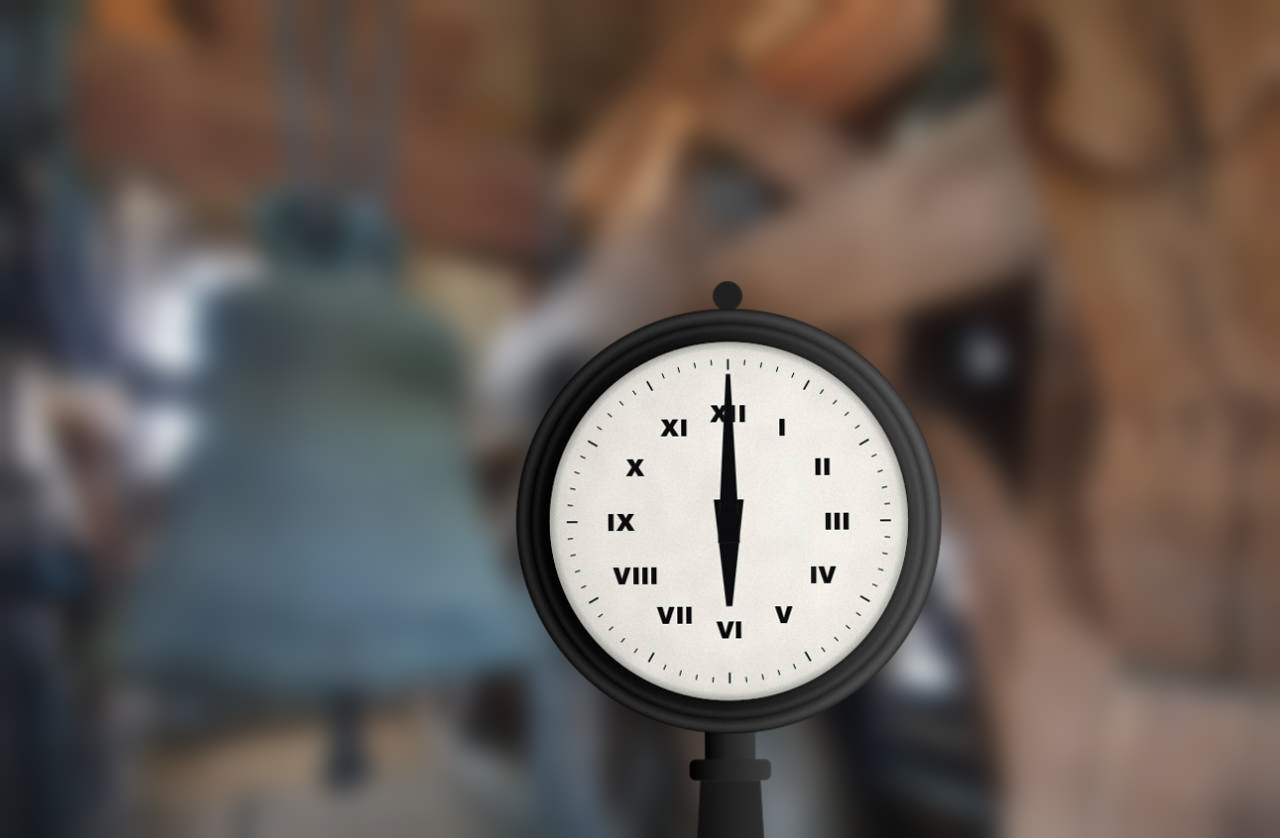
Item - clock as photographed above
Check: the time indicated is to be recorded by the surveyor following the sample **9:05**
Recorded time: **6:00**
